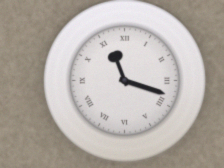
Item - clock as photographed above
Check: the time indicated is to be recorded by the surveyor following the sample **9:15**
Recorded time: **11:18**
